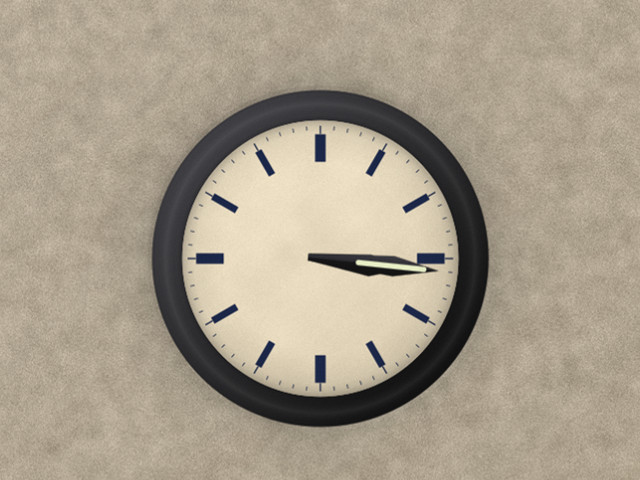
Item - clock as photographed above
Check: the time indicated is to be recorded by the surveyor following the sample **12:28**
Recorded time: **3:16**
